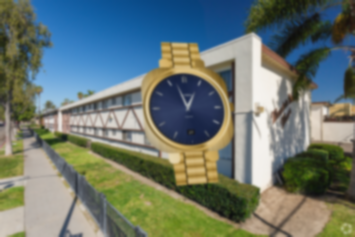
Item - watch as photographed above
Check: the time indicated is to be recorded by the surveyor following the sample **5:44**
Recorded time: **12:57**
